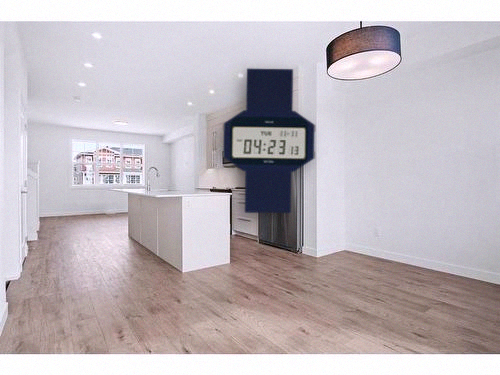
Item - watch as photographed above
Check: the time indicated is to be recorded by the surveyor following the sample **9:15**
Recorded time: **4:23**
